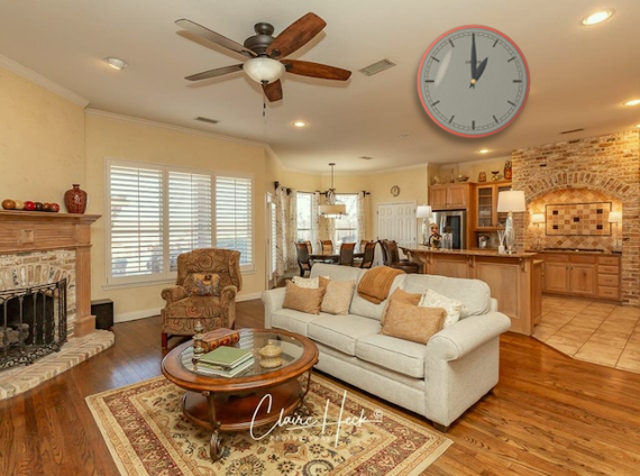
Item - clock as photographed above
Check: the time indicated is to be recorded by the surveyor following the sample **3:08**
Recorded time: **1:00**
